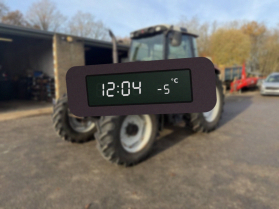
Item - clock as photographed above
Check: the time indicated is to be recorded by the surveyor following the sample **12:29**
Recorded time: **12:04**
